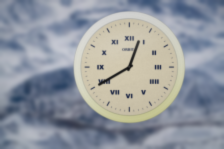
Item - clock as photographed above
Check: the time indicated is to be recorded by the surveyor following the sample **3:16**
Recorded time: **12:40**
